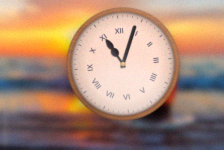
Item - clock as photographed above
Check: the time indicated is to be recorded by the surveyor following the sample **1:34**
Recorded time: **11:04**
